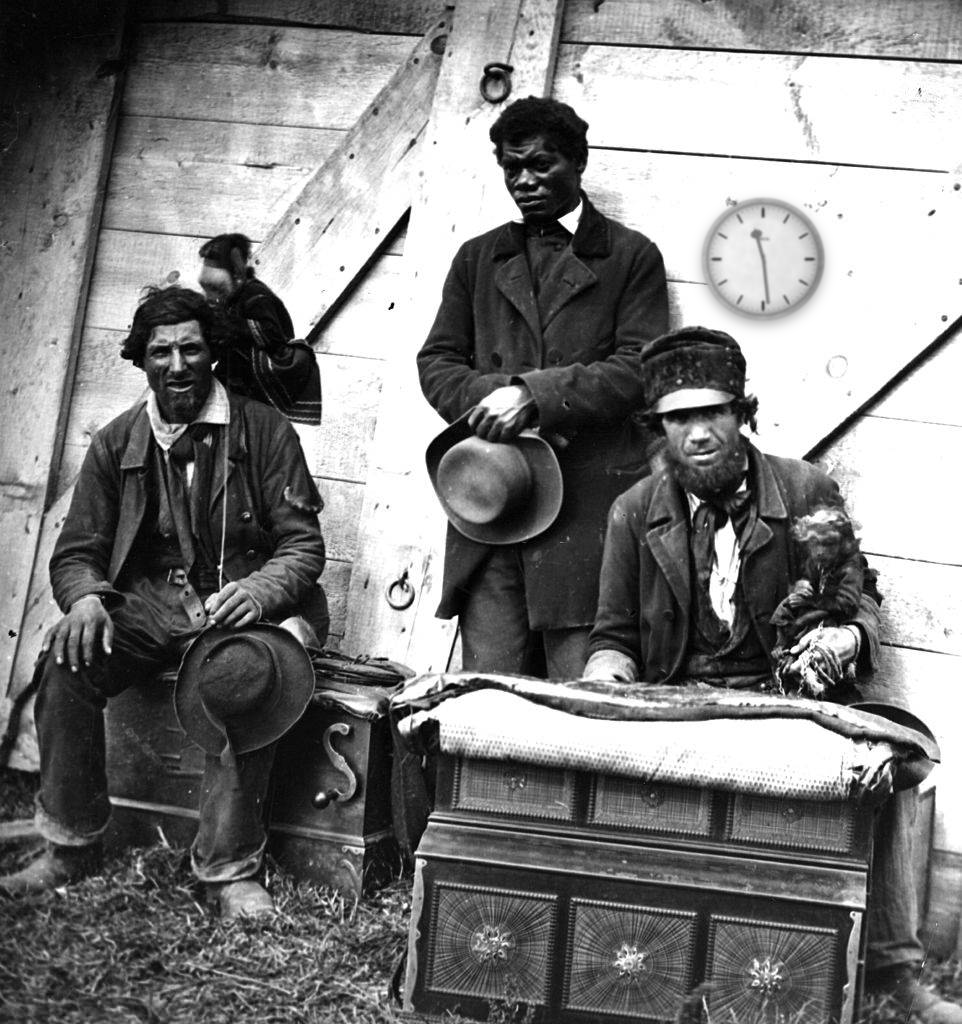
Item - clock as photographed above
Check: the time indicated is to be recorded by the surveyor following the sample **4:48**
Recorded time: **11:29**
